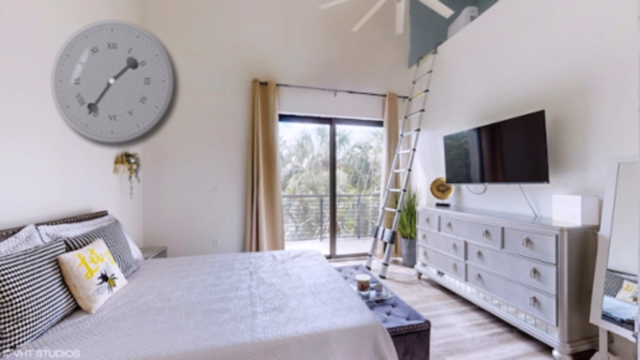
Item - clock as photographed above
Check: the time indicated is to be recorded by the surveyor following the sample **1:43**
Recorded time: **1:36**
